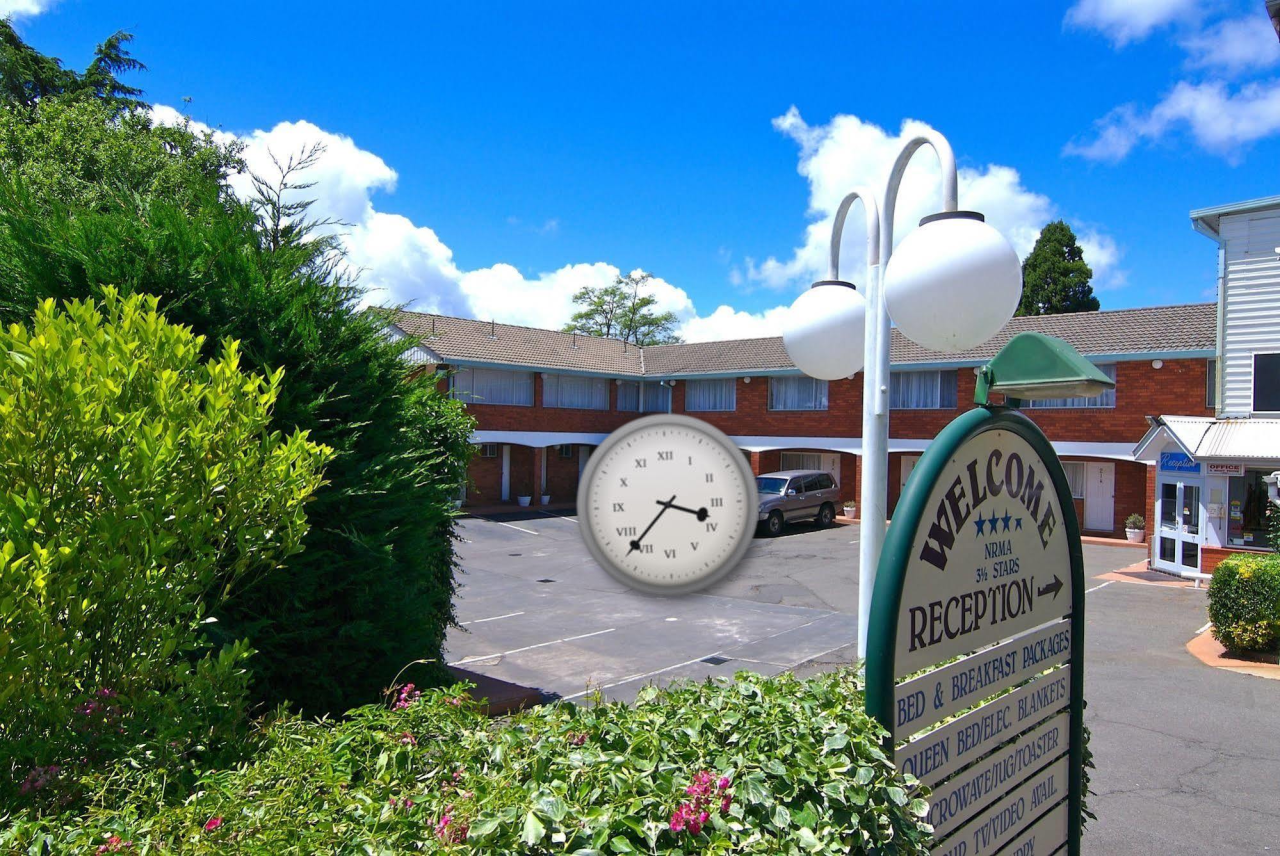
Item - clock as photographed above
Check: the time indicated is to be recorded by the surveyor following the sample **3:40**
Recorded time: **3:37**
